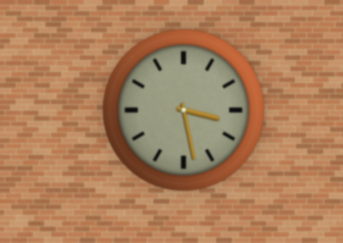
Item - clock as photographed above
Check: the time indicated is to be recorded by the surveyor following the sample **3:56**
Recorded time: **3:28**
